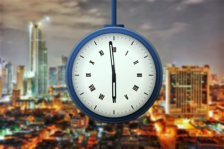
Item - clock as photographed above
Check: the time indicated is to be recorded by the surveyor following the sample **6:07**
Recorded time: **5:59**
